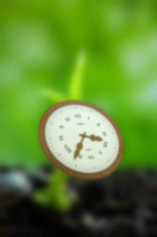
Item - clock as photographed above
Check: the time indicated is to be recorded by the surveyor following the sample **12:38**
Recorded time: **3:36**
